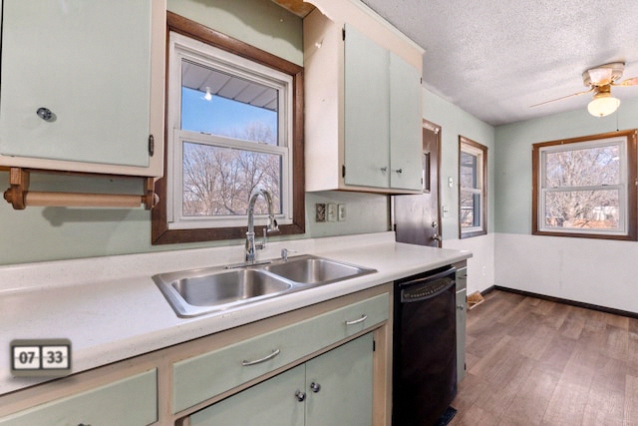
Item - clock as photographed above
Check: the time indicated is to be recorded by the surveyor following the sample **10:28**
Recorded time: **7:33**
